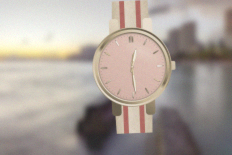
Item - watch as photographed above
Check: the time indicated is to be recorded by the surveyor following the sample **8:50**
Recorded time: **12:29**
